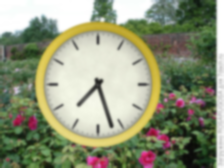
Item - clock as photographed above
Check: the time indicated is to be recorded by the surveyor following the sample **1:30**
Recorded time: **7:27**
